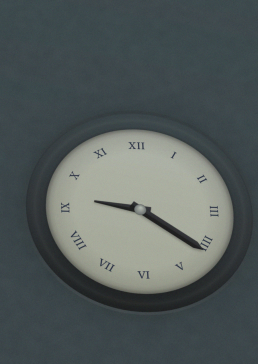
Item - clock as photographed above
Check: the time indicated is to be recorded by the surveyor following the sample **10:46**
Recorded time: **9:21**
